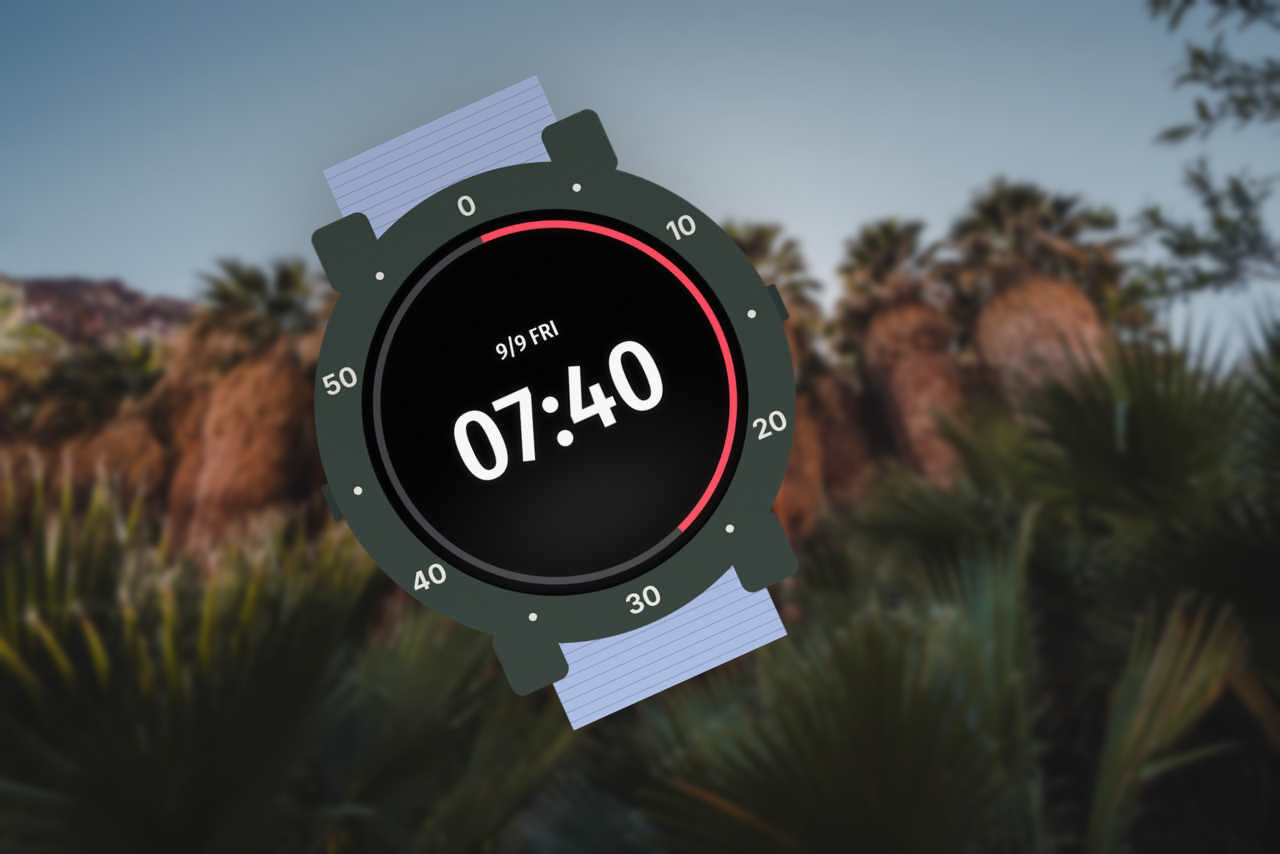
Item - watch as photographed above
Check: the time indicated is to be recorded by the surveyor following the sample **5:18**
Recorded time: **7:40**
